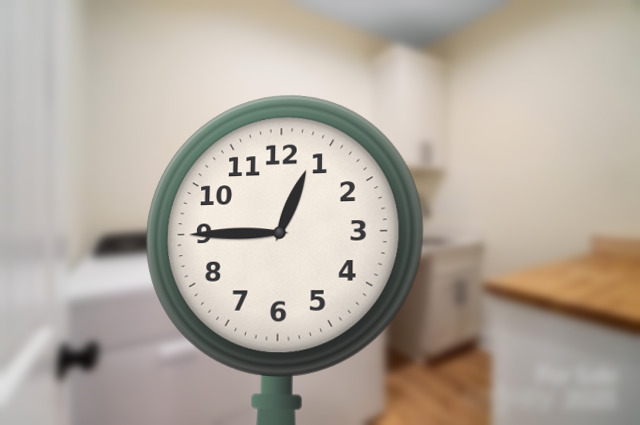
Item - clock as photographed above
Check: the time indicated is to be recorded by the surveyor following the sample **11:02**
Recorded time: **12:45**
